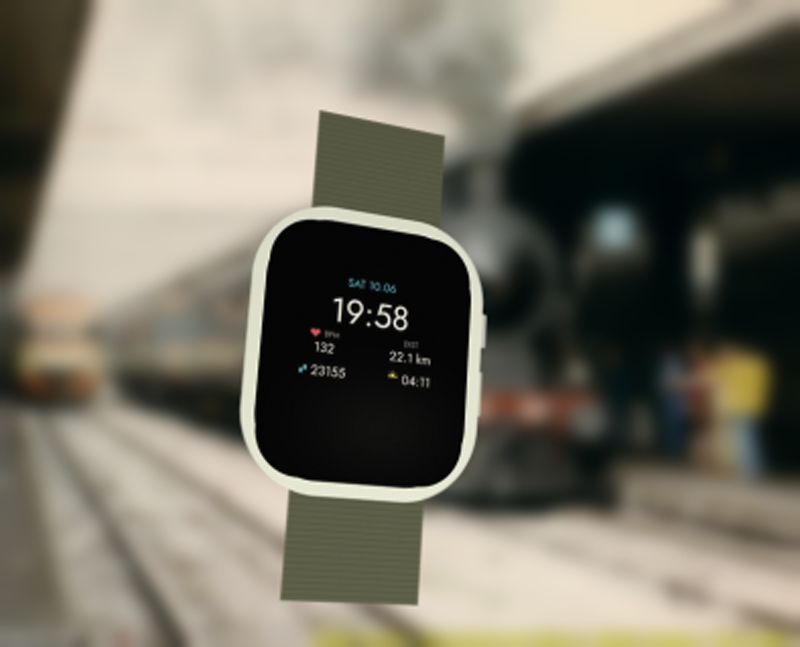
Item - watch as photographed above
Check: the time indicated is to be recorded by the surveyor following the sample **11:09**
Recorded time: **19:58**
